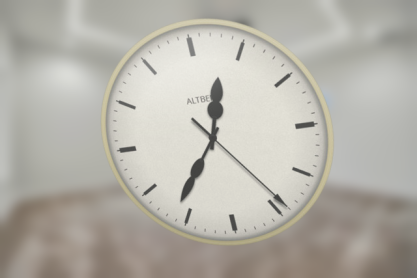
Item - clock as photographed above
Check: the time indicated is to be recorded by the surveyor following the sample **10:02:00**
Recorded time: **12:36:24**
